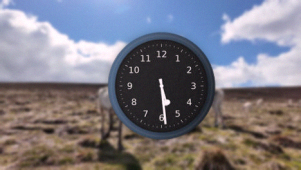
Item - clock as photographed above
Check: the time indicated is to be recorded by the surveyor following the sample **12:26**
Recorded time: **5:29**
